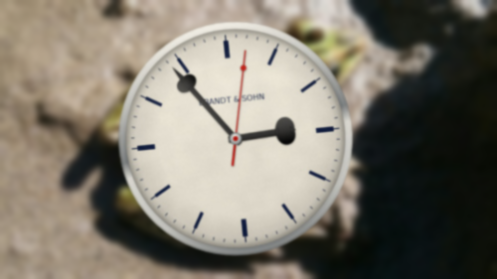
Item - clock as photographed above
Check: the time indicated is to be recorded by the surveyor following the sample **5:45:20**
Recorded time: **2:54:02**
